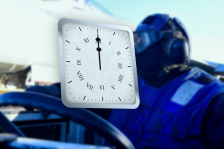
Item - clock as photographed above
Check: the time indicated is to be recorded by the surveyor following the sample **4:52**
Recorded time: **12:00**
